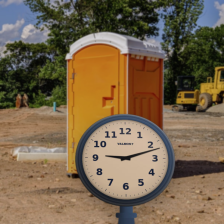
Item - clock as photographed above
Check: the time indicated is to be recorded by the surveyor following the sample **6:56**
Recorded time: **9:12**
